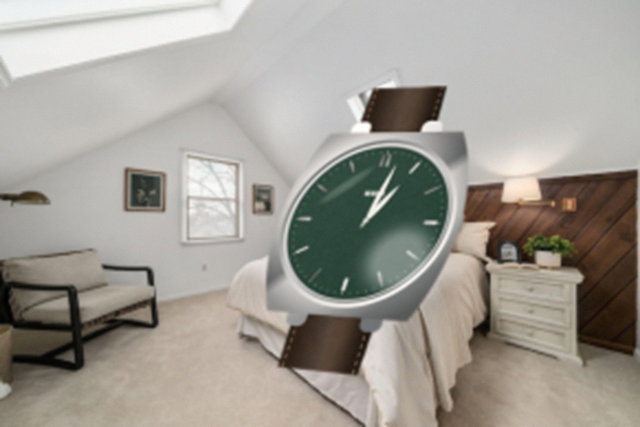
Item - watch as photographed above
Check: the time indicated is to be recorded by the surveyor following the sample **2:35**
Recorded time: **1:02**
